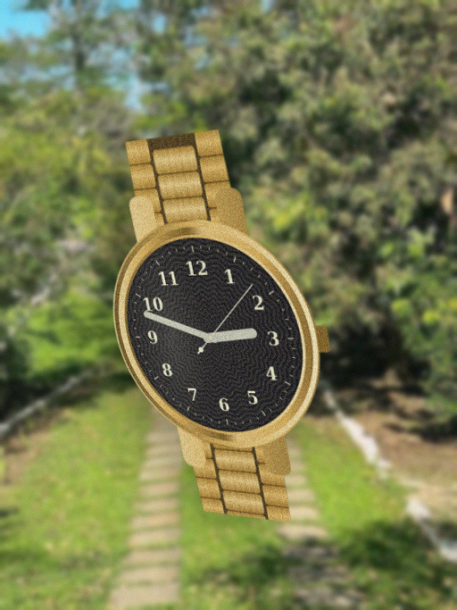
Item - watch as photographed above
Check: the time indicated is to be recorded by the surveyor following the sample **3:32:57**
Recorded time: **2:48:08**
